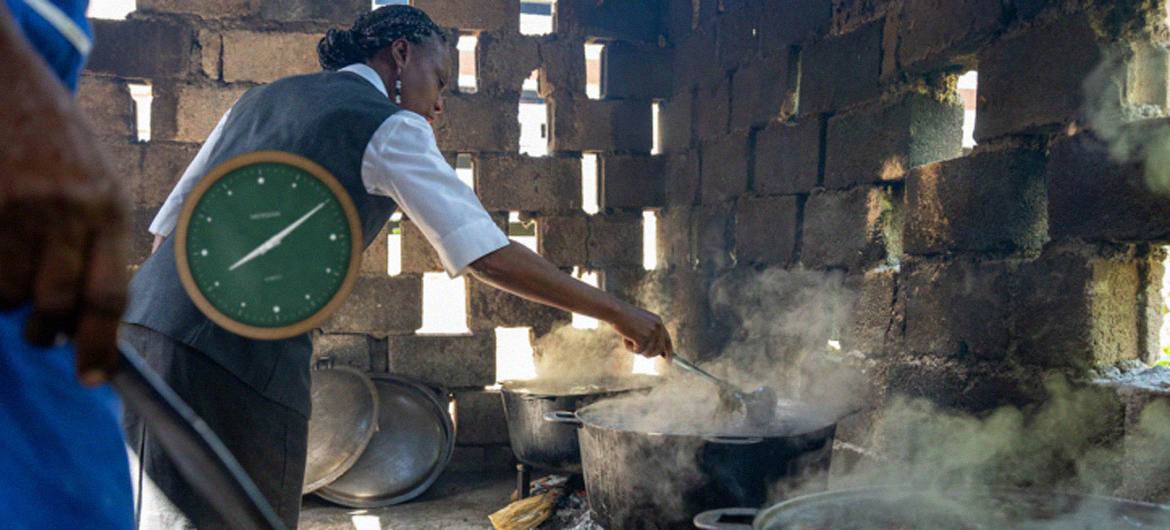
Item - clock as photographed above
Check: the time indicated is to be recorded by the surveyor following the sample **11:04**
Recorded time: **8:10**
